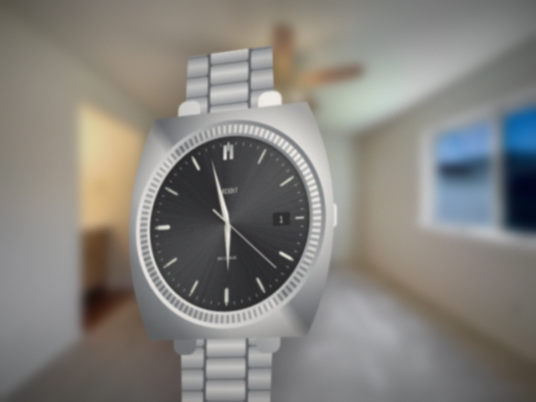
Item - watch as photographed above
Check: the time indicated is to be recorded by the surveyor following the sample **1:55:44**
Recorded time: **5:57:22**
